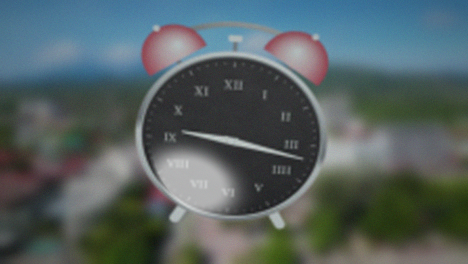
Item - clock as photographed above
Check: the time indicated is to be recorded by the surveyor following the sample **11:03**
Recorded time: **9:17**
